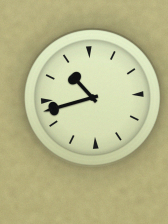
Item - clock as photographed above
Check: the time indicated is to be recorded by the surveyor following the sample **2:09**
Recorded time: **10:43**
